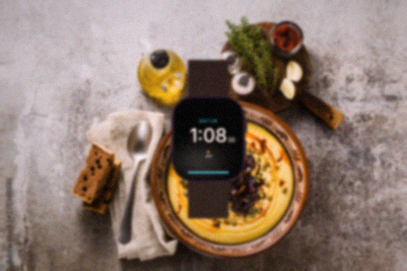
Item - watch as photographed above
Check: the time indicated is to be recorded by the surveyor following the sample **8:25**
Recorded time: **1:08**
